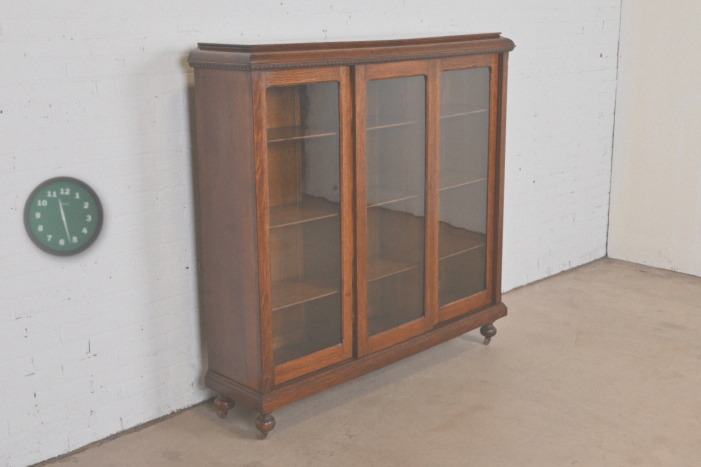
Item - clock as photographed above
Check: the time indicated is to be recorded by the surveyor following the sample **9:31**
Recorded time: **11:27**
